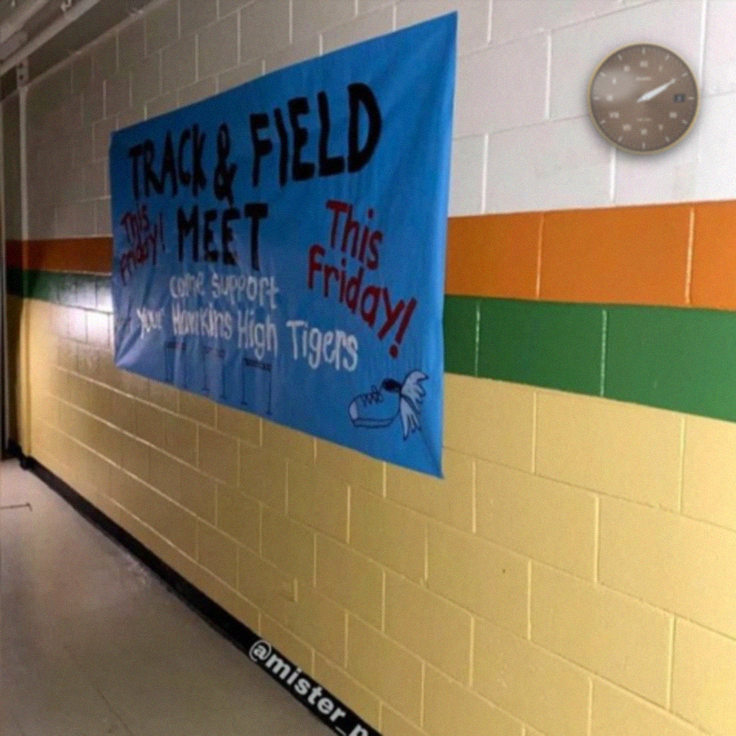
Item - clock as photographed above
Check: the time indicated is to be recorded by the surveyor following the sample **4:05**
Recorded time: **2:10**
